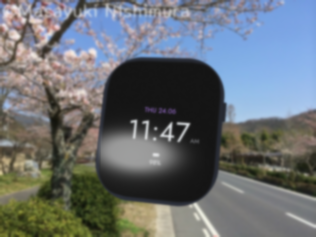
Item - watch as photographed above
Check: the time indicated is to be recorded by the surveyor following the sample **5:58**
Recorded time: **11:47**
